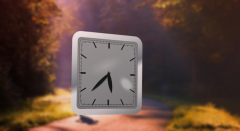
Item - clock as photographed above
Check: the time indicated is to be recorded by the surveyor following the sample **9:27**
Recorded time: **5:38**
